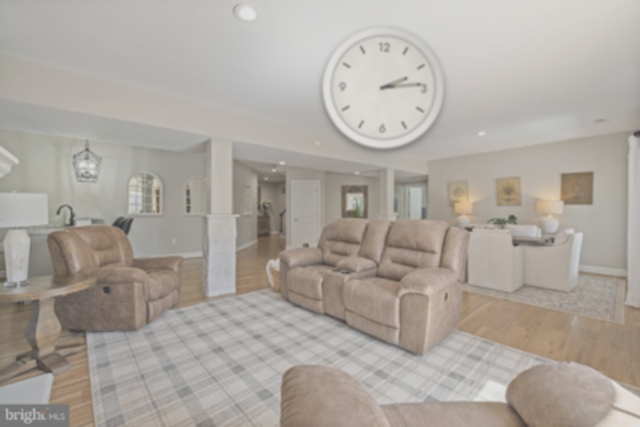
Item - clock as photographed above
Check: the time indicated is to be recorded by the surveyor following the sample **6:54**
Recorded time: **2:14**
